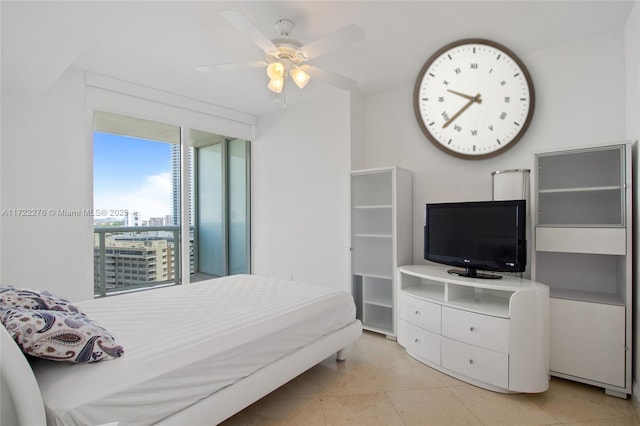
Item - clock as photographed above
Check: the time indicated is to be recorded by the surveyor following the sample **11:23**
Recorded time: **9:38**
